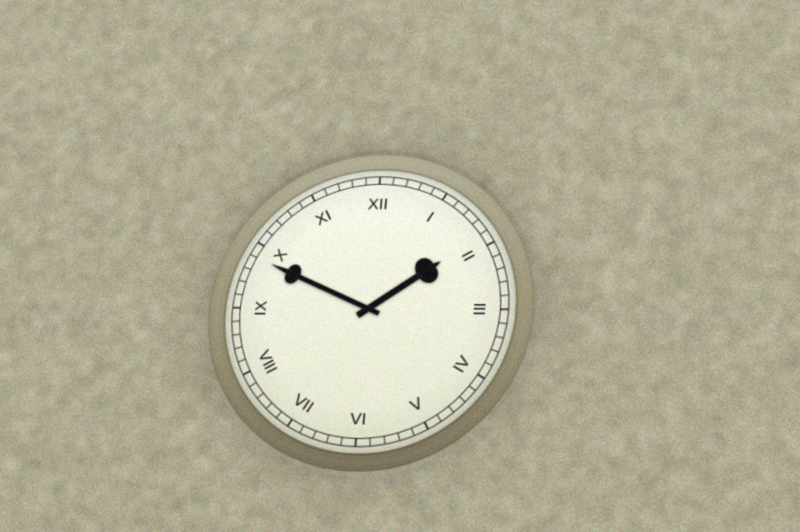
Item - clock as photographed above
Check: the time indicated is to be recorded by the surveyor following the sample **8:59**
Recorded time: **1:49**
